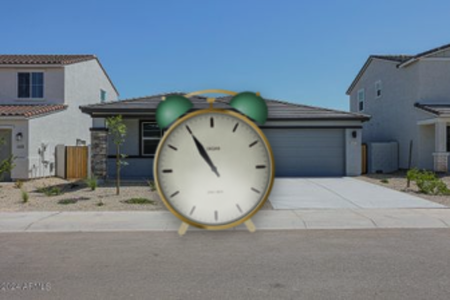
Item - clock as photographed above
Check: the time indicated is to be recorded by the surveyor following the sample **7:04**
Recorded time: **10:55**
